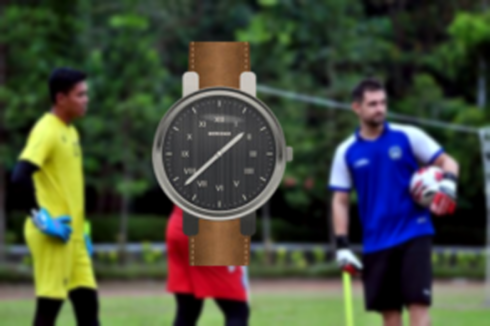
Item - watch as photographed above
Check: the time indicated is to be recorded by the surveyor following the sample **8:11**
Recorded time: **1:38**
